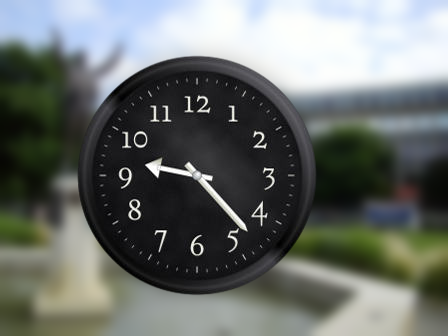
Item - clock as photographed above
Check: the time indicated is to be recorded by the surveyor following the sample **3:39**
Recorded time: **9:23**
